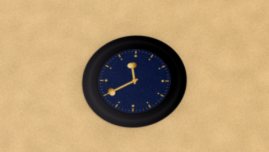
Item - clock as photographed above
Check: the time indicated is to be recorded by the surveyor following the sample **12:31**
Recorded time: **11:40**
